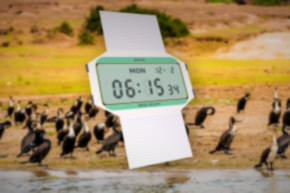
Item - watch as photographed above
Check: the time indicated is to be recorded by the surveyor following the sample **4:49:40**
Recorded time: **6:15:34**
